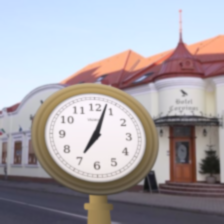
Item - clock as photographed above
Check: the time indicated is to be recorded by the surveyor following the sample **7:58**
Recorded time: **7:03**
